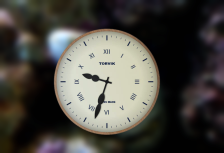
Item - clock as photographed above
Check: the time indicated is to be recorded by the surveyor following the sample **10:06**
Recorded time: **9:33**
